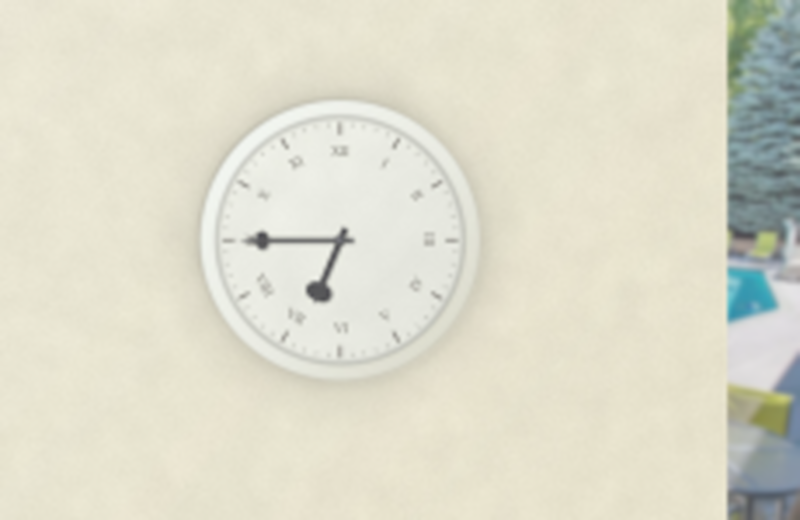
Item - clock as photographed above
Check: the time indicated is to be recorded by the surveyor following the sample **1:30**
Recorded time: **6:45**
